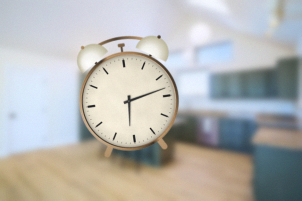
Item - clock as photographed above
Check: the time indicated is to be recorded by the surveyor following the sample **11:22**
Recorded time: **6:13**
